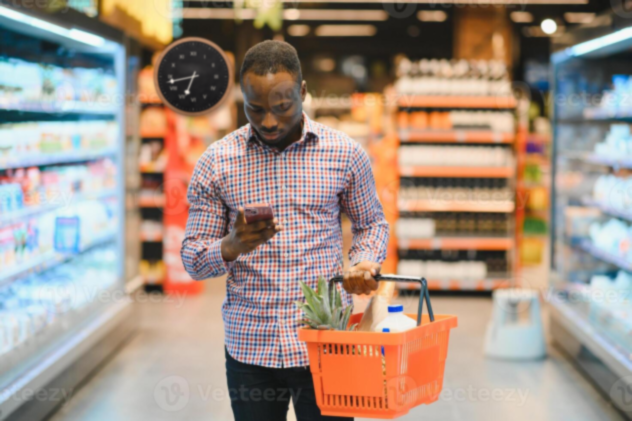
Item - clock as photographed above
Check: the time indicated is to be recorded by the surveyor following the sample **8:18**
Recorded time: **6:43**
